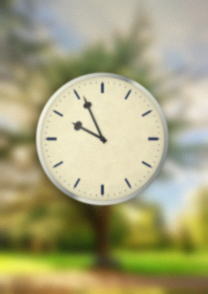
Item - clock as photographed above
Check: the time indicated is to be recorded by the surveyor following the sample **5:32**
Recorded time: **9:56**
